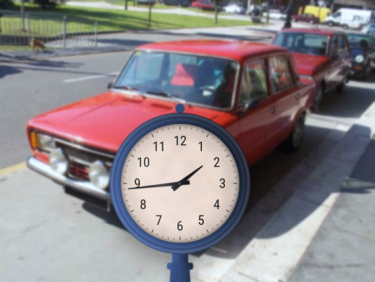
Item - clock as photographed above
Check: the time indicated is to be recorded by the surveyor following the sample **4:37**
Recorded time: **1:44**
